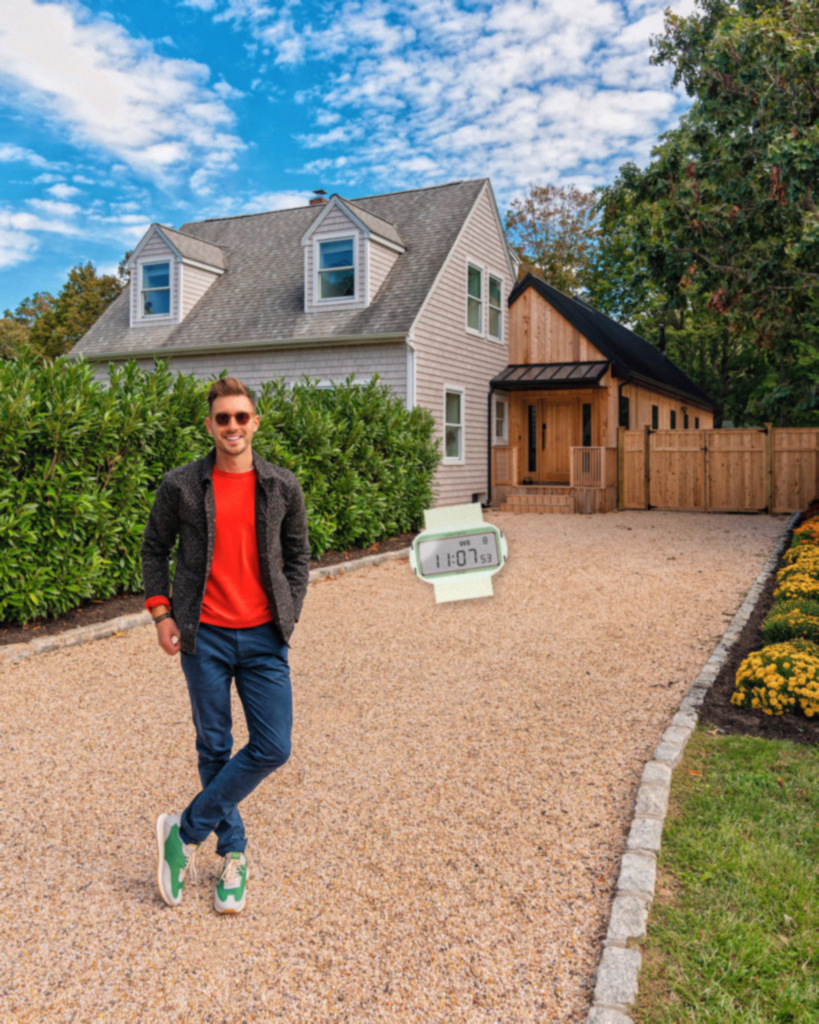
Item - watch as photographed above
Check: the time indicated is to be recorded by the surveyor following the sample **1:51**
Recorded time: **11:07**
